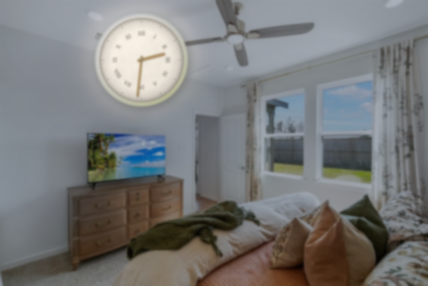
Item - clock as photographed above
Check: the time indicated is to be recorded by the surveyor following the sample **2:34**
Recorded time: **2:31**
